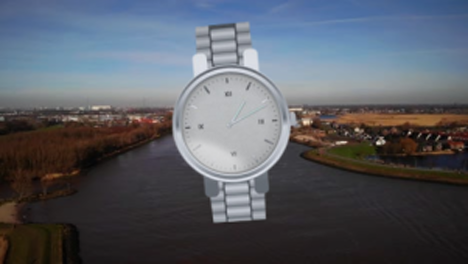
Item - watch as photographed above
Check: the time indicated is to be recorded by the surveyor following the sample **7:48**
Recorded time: **1:11**
